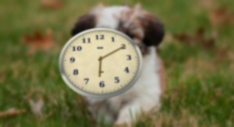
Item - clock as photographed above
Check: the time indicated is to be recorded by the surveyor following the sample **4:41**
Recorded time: **6:10**
